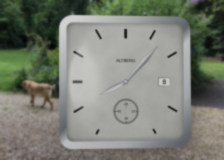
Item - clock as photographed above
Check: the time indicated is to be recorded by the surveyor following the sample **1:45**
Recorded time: **8:07**
